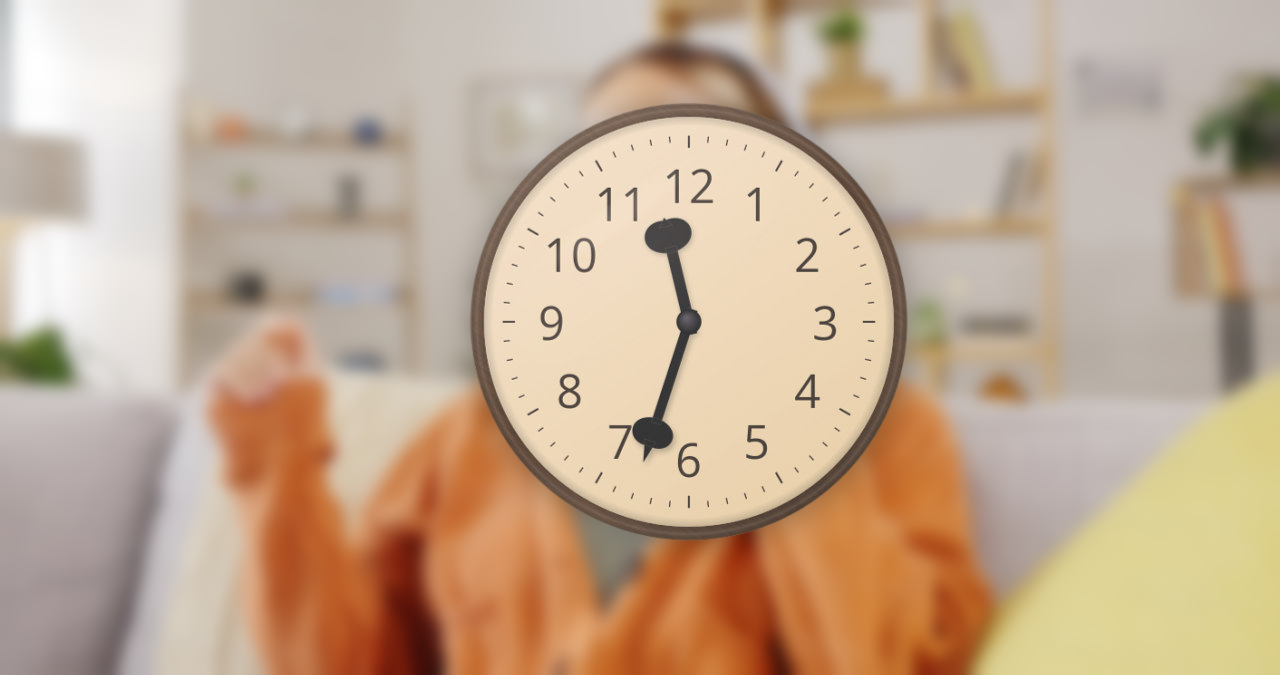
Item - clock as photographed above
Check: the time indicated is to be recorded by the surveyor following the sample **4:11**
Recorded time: **11:33**
